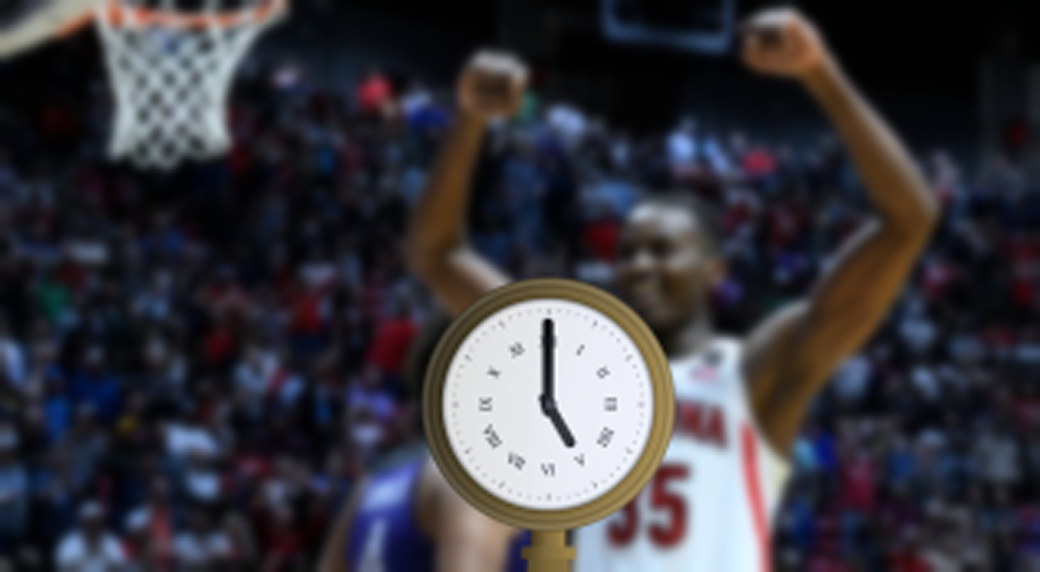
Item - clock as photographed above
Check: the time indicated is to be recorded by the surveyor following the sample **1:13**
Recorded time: **5:00**
